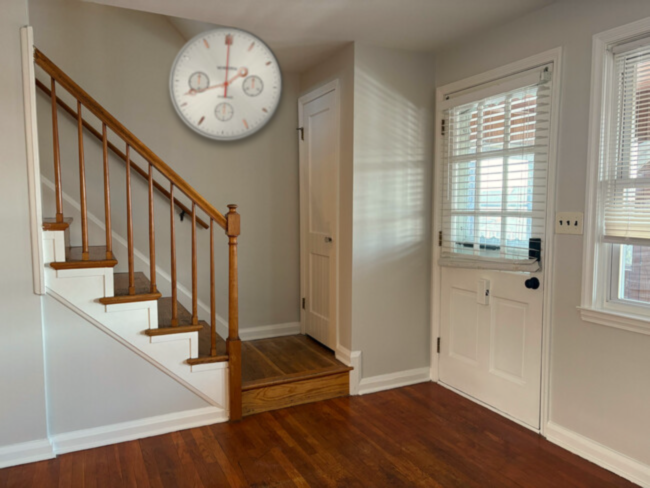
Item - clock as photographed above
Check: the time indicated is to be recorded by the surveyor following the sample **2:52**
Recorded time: **1:42**
